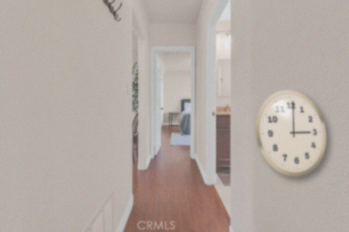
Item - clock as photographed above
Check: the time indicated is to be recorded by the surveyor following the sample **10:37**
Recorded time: **3:01**
